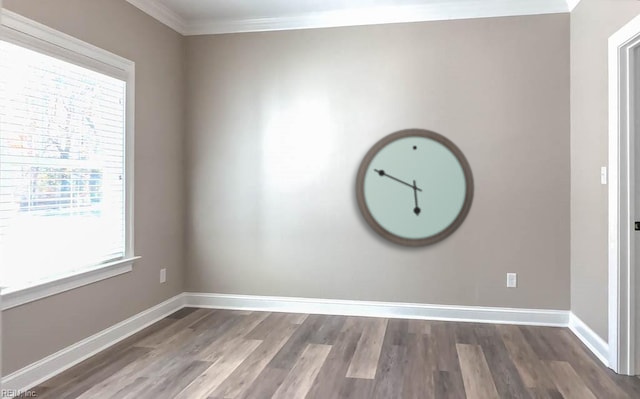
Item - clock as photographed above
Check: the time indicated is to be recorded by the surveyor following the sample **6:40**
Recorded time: **5:49**
